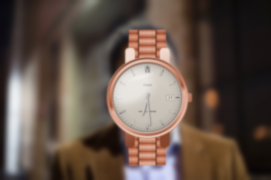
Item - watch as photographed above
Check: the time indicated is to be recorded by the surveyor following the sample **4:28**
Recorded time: **6:29**
